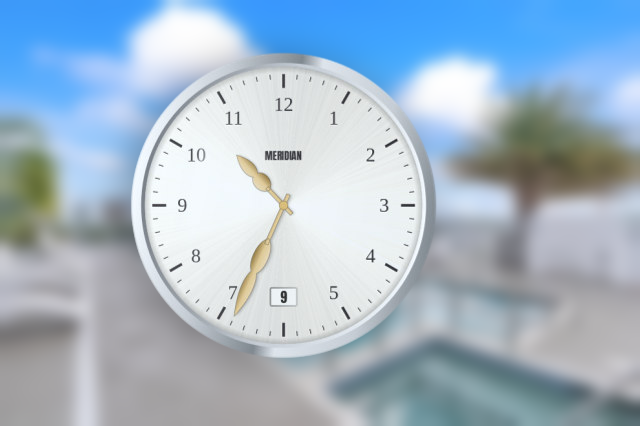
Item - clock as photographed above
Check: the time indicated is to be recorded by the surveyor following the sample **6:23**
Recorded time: **10:34**
